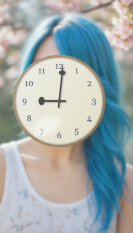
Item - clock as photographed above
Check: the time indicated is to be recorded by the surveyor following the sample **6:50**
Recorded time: **9:01**
